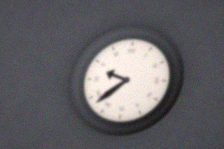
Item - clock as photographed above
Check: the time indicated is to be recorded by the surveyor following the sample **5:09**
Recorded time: **9:38**
